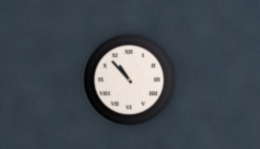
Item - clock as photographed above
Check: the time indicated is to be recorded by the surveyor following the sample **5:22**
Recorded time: **10:53**
